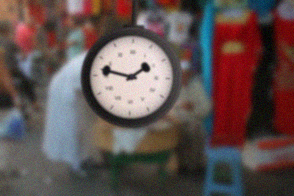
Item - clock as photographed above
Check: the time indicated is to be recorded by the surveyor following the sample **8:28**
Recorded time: **1:47**
